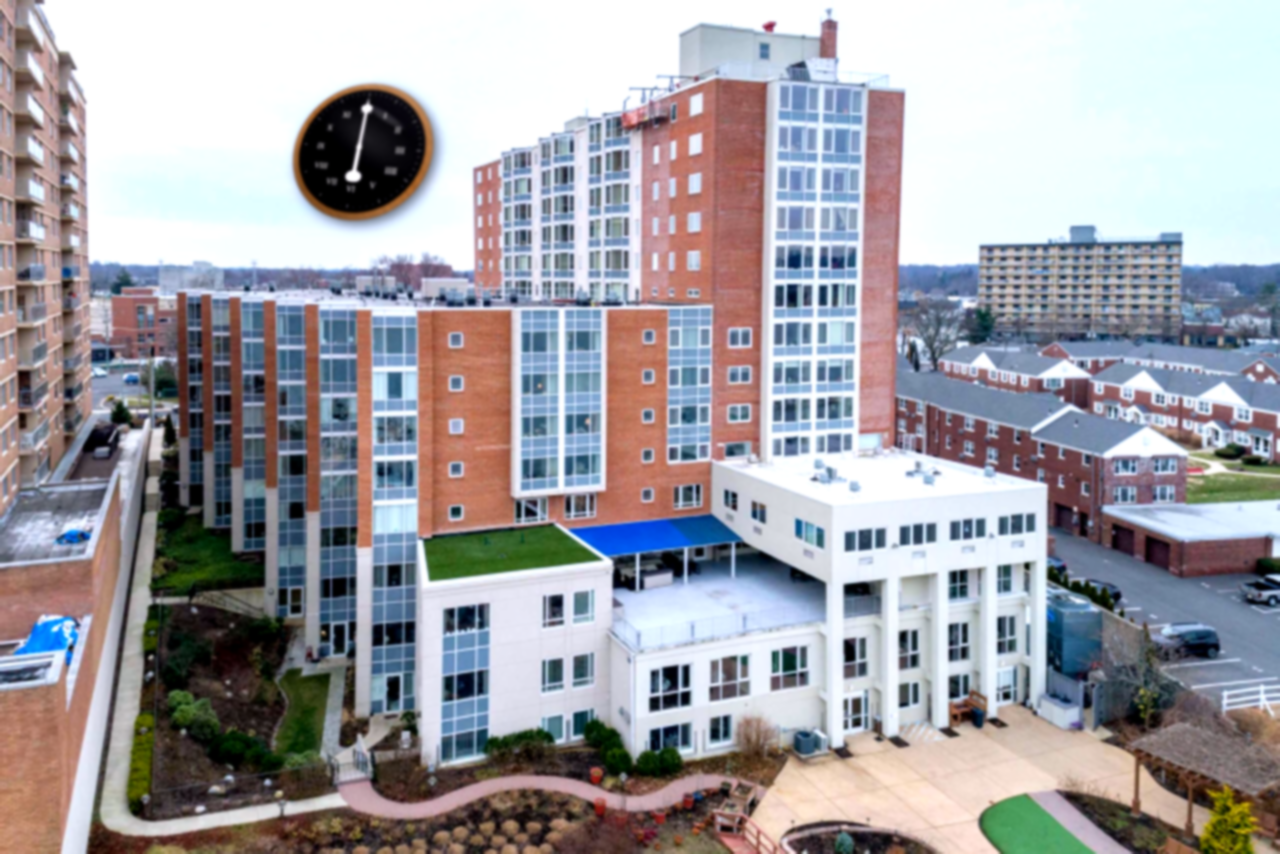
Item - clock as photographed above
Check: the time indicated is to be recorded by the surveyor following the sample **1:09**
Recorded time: **6:00**
